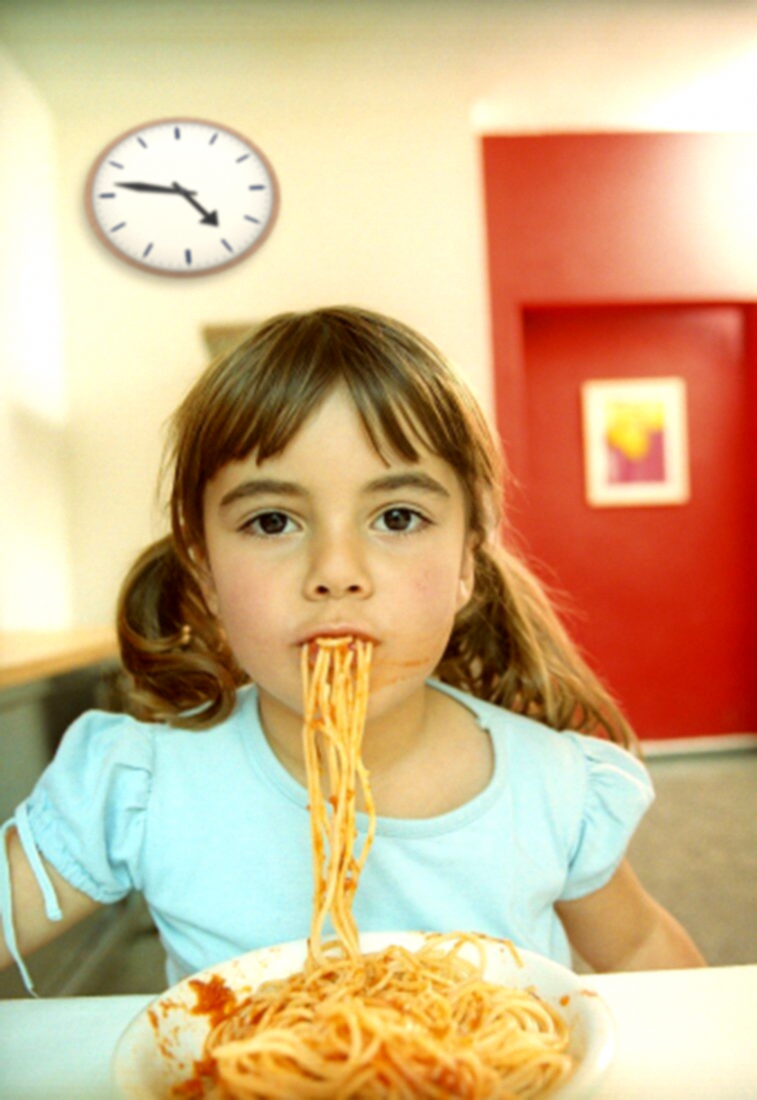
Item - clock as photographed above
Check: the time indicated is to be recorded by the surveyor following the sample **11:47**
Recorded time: **4:47**
